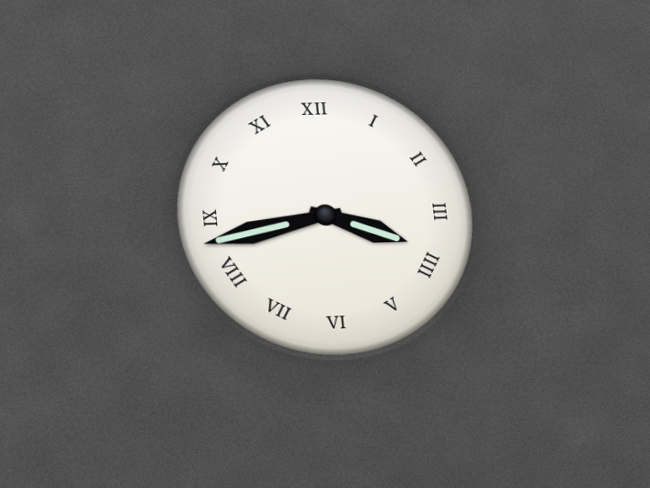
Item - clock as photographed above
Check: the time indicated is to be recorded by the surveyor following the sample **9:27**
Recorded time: **3:43**
